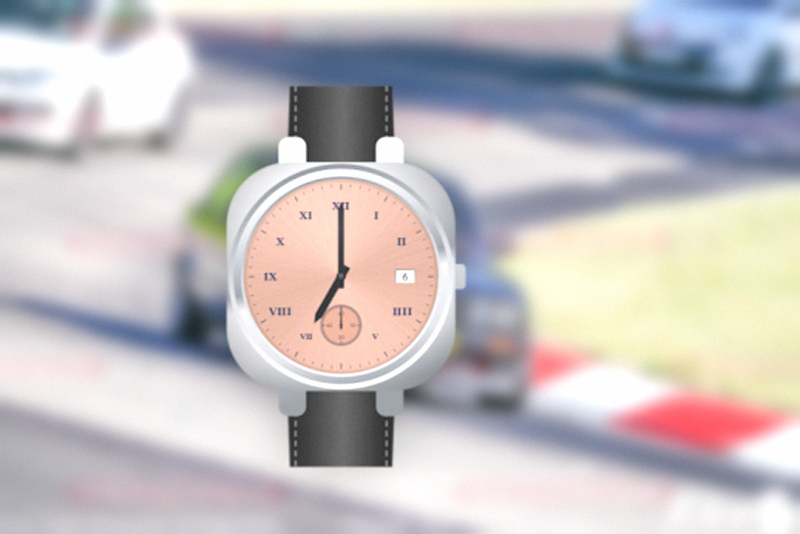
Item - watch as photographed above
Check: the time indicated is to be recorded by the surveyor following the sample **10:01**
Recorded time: **7:00**
